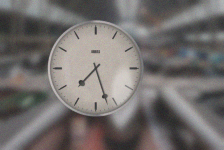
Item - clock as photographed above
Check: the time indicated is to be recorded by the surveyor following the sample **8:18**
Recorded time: **7:27**
